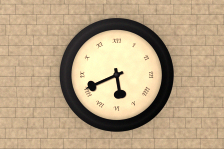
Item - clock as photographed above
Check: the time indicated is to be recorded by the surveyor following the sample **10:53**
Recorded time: **5:41**
